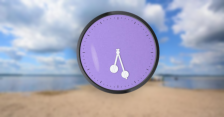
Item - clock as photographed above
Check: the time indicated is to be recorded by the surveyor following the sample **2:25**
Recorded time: **6:27**
